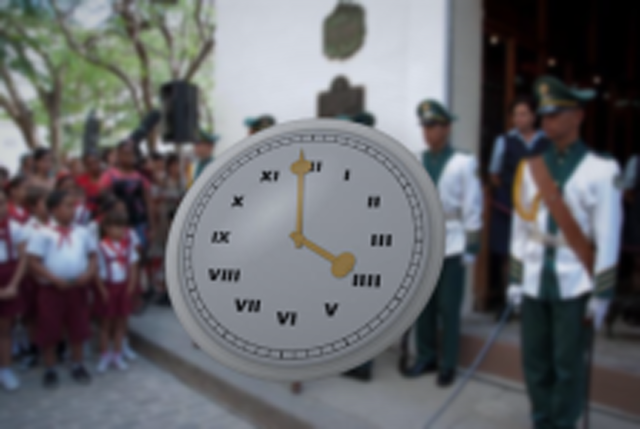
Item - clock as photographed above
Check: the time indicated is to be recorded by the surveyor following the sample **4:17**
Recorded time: **3:59**
